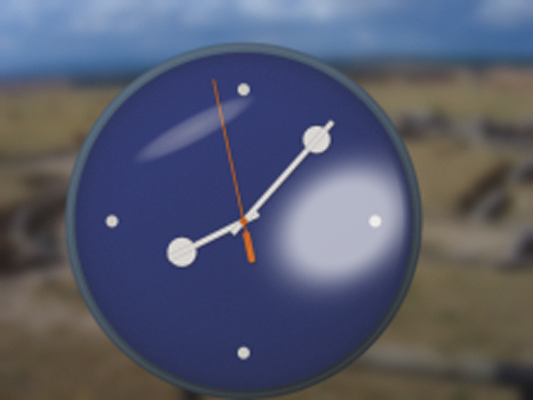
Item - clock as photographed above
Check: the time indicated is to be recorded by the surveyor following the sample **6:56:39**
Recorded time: **8:06:58**
